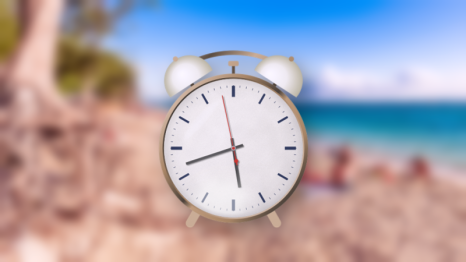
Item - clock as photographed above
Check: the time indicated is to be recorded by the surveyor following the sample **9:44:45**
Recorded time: **5:41:58**
